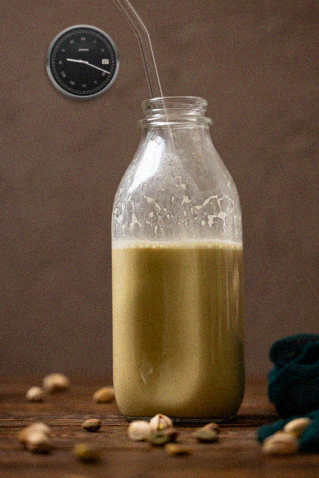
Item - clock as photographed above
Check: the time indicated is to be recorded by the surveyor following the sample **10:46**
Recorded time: **9:19**
